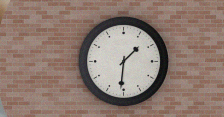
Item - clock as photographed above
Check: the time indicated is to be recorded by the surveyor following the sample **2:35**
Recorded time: **1:31**
